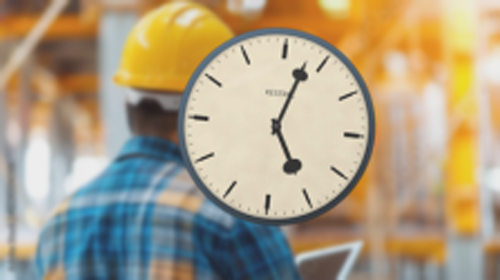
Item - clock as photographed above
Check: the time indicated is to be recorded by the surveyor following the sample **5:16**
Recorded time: **5:03**
